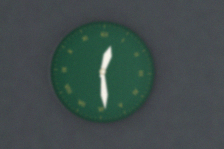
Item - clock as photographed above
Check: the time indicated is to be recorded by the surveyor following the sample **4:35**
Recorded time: **12:29**
